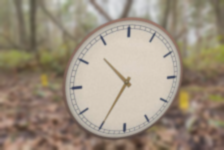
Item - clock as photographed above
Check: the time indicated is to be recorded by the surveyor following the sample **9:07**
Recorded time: **10:35**
